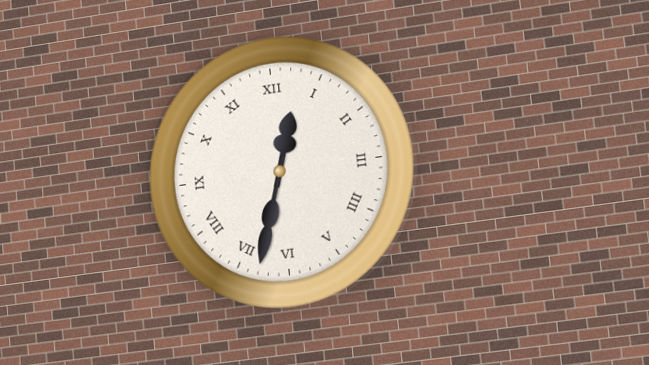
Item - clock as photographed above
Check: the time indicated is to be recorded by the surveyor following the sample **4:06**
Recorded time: **12:33**
